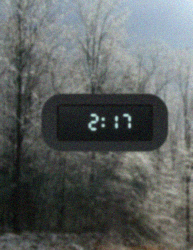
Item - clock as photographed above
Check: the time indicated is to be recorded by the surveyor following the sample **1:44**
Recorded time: **2:17**
